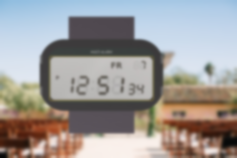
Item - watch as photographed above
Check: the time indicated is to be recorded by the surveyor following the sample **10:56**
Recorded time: **12:51**
